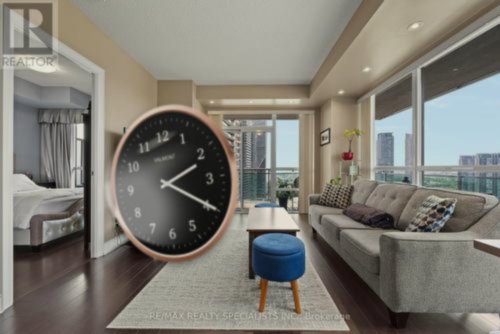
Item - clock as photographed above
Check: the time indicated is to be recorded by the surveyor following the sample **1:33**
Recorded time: **2:20**
